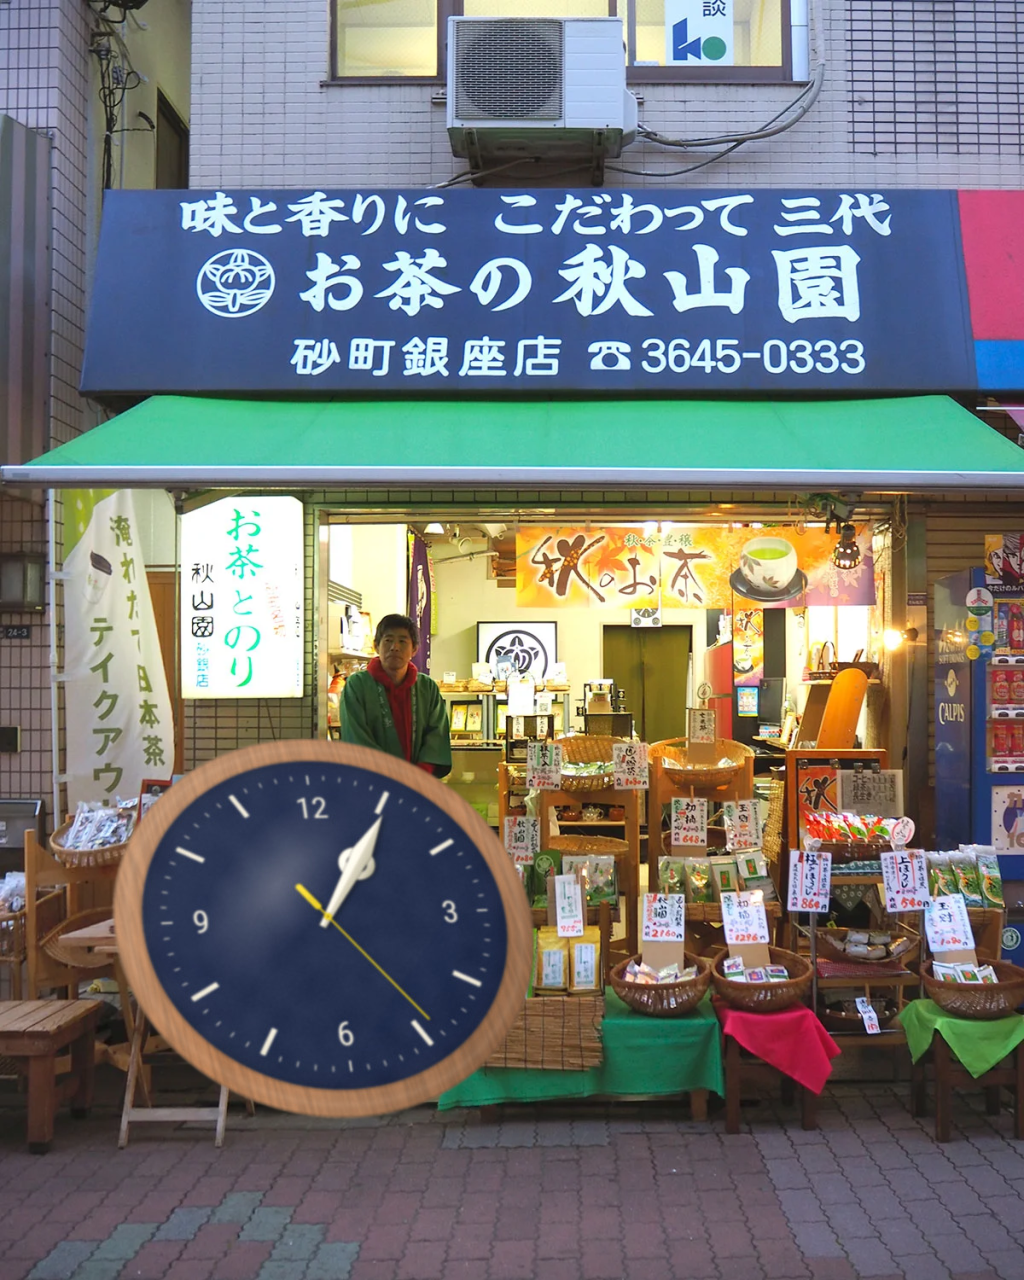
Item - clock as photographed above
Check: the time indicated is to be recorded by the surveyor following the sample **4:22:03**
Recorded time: **1:05:24**
